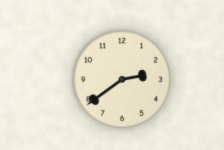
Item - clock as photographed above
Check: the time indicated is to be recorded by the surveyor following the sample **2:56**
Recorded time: **2:39**
